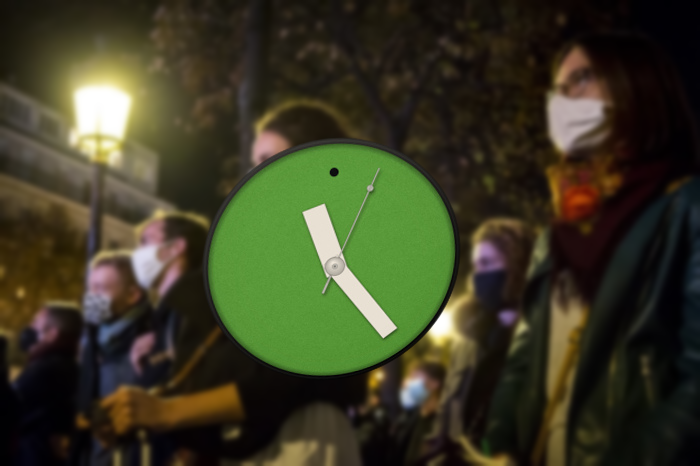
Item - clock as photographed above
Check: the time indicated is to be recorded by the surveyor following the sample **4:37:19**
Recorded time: **11:24:04**
